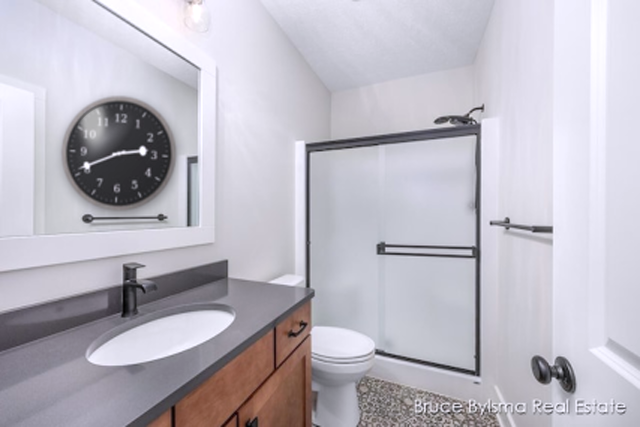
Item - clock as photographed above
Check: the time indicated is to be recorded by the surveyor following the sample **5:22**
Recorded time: **2:41**
